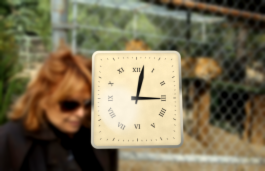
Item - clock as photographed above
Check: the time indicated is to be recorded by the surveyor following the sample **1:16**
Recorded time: **3:02**
